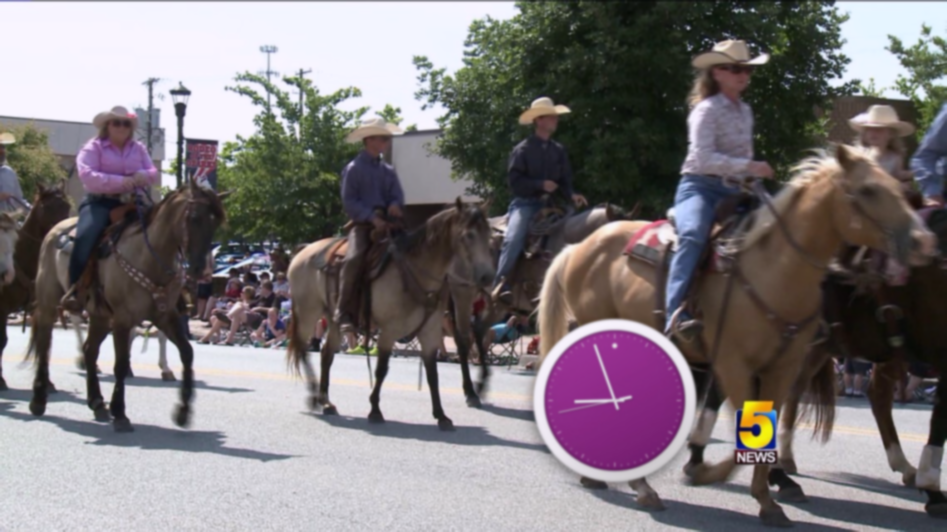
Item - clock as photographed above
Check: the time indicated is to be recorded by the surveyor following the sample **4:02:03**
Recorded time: **8:56:43**
